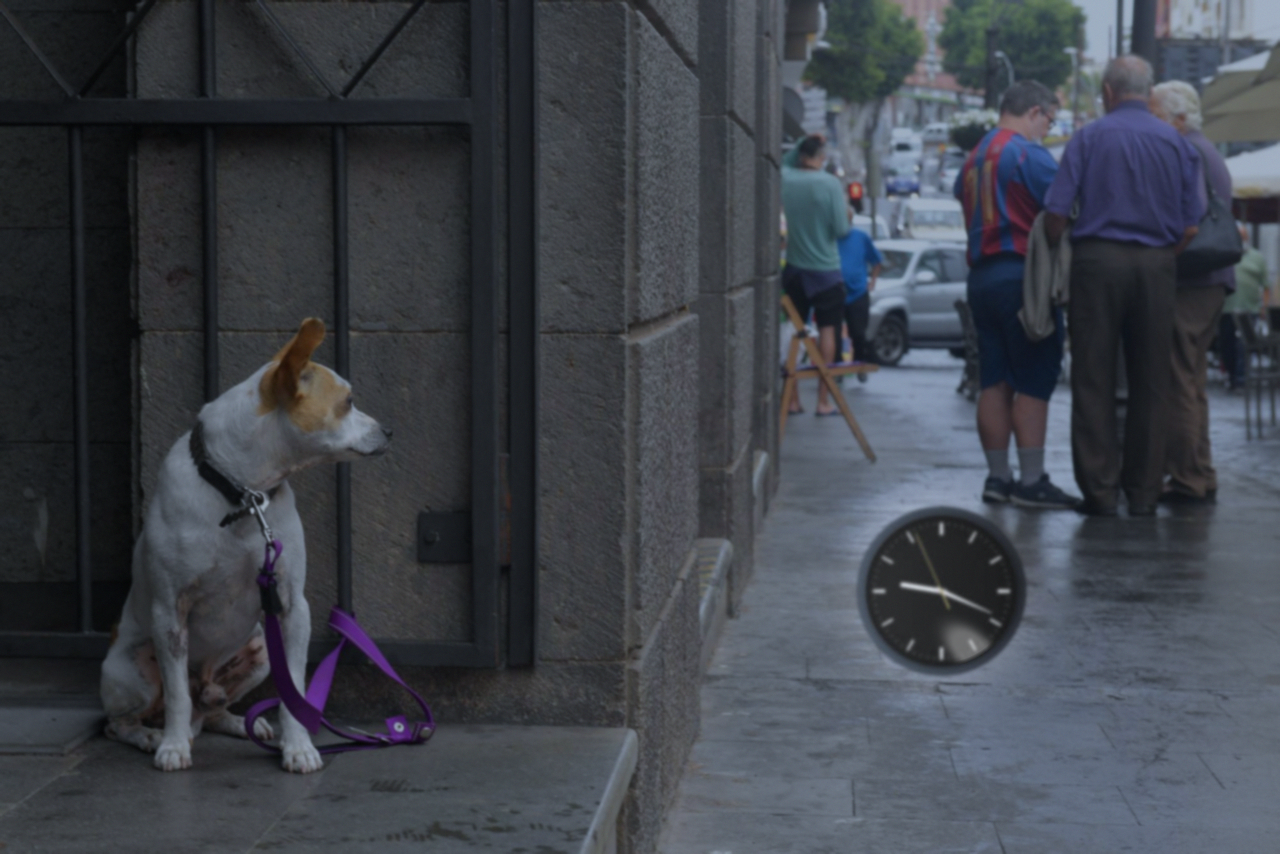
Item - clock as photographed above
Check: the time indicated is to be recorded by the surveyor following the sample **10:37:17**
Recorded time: **9:18:56**
